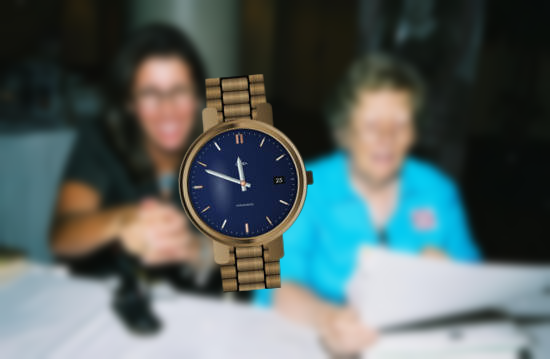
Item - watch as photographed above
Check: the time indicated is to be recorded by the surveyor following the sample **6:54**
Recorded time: **11:49**
